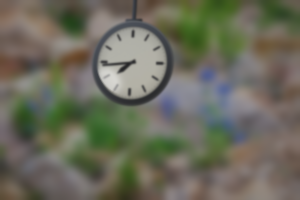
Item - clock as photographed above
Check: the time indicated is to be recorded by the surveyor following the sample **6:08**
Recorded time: **7:44**
